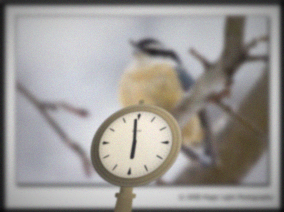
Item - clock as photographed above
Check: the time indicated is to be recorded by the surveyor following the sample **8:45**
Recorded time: **5:59**
